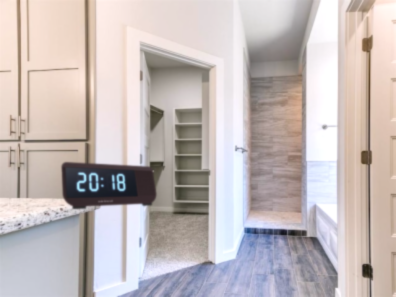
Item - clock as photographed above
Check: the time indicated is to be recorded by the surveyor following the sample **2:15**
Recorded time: **20:18**
